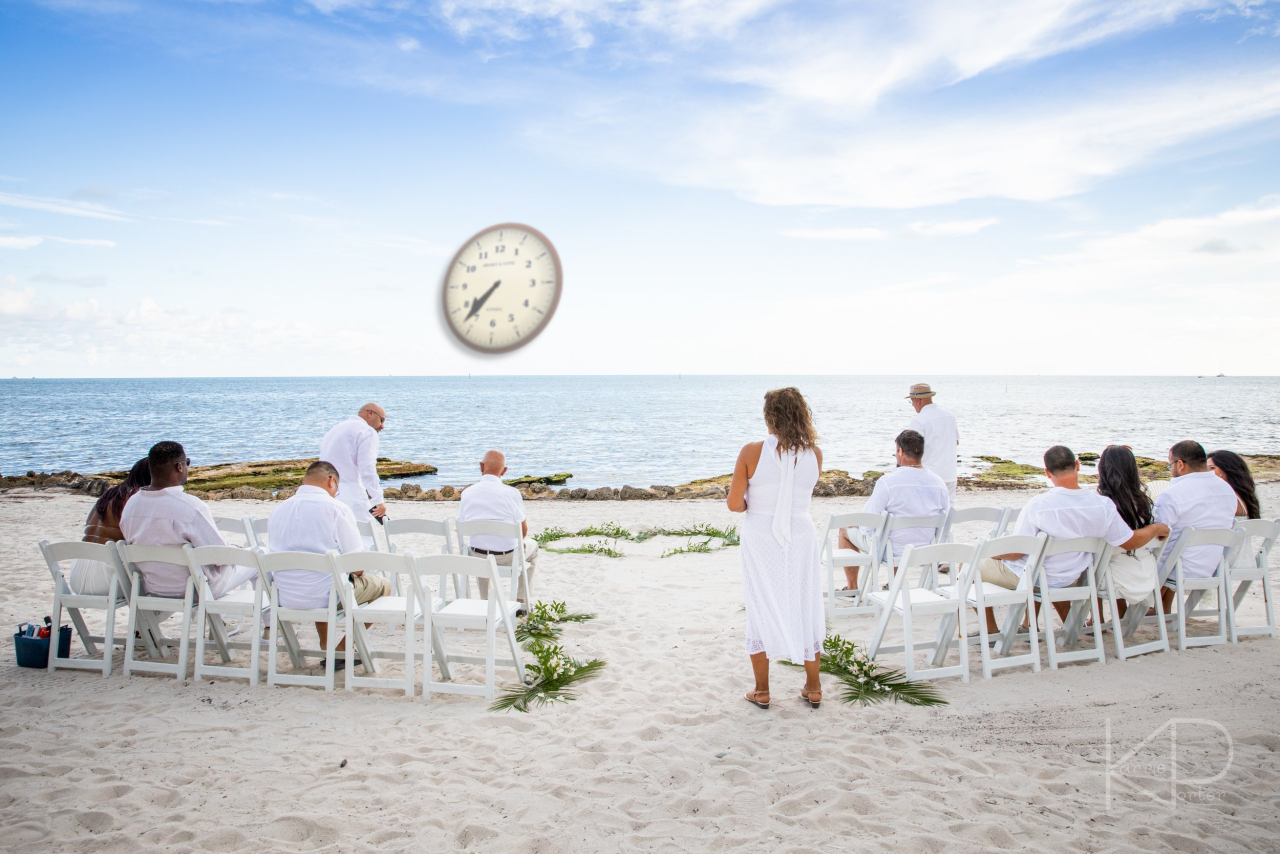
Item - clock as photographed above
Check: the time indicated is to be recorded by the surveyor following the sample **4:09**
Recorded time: **7:37**
